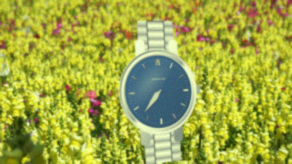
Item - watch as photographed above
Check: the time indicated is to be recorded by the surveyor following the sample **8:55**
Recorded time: **7:37**
